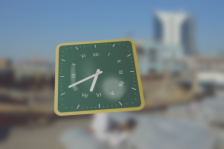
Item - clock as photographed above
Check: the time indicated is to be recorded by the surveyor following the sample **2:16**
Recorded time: **6:41**
